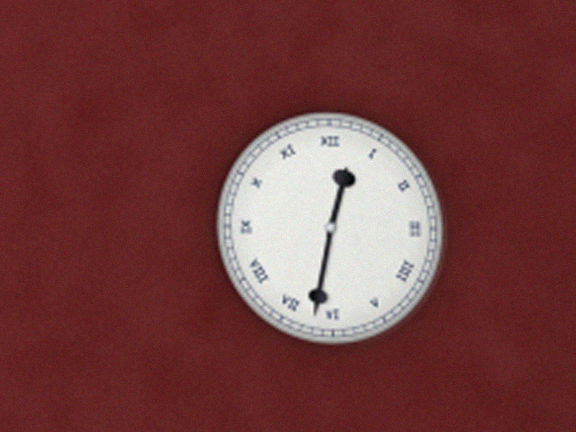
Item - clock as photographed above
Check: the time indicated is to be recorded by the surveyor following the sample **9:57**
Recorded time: **12:32**
